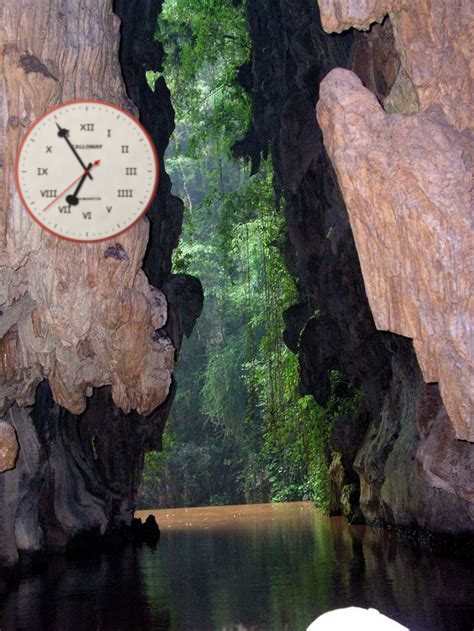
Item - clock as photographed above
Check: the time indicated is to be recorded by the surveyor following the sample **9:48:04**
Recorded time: **6:54:38**
